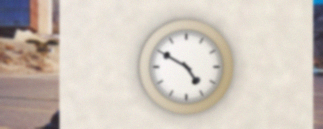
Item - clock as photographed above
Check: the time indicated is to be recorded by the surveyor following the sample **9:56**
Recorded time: **4:50**
